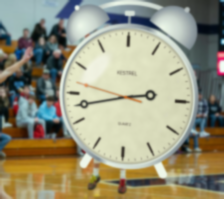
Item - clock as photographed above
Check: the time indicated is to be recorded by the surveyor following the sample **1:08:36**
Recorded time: **2:42:47**
